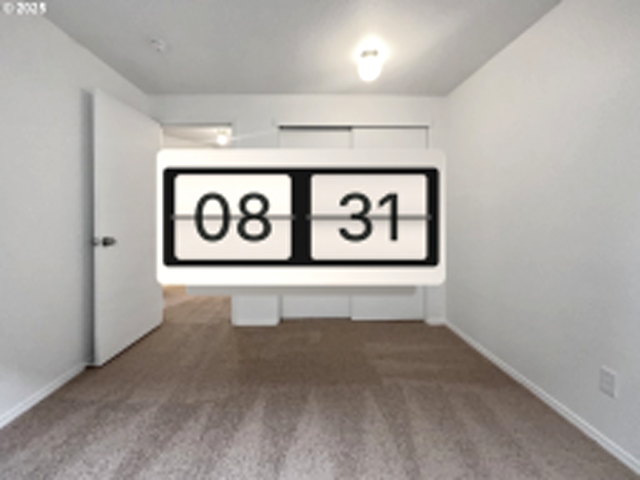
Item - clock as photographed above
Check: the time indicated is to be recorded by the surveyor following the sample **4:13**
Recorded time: **8:31**
